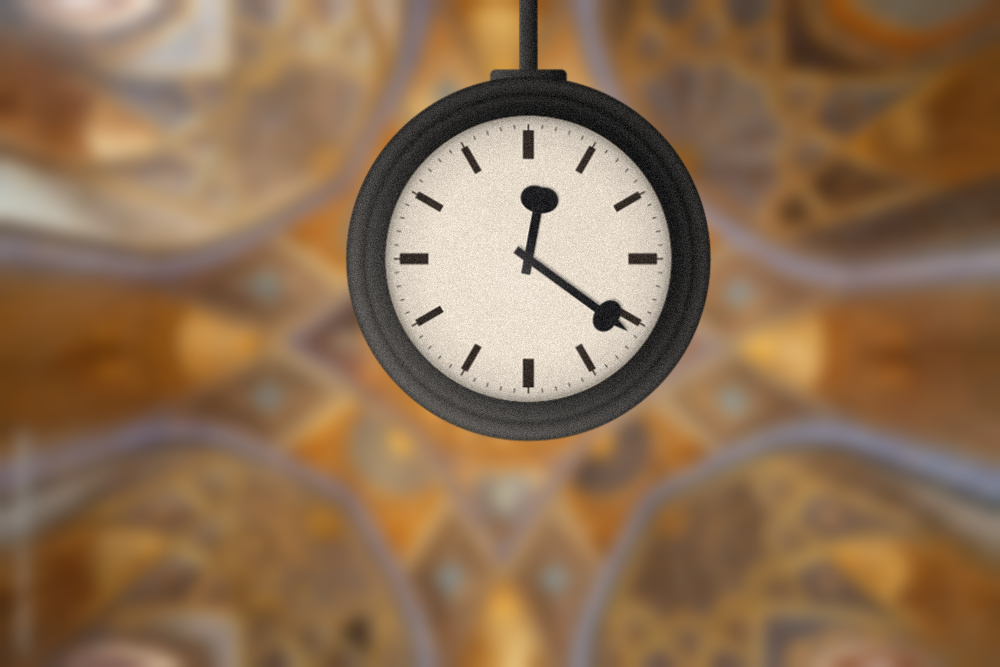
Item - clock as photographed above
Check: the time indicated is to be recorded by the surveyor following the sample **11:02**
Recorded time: **12:21**
